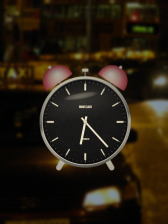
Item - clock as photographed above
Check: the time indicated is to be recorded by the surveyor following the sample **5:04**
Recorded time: **6:23**
